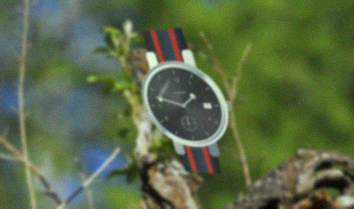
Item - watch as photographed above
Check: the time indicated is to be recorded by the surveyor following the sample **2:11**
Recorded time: **1:48**
